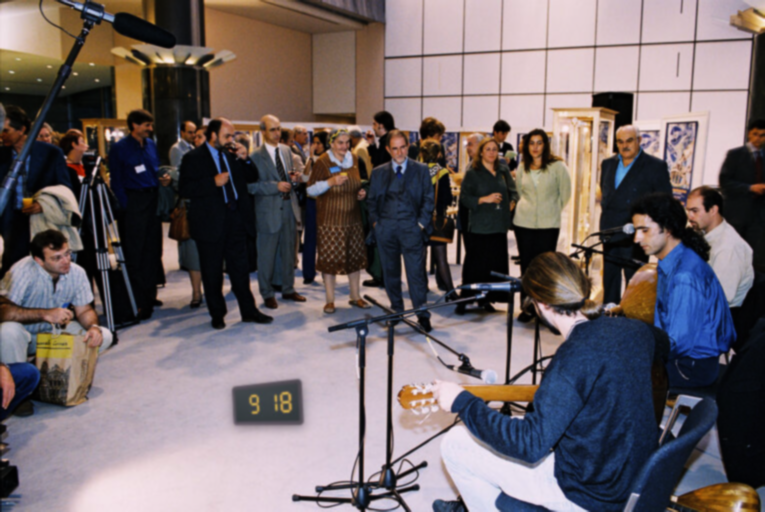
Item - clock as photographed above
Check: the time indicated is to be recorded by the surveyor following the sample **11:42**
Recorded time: **9:18**
